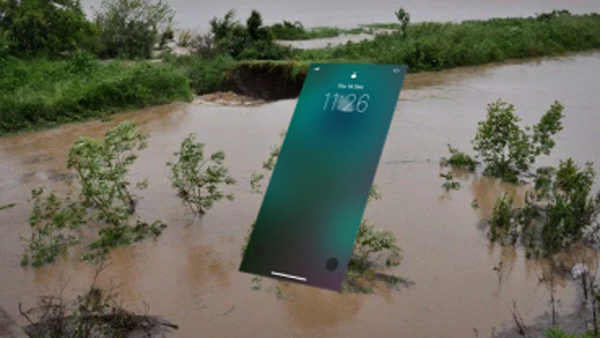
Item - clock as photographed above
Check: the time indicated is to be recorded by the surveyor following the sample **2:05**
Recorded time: **11:26**
